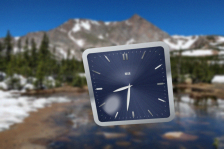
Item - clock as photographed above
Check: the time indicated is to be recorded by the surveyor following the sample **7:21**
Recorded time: **8:32**
